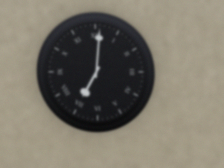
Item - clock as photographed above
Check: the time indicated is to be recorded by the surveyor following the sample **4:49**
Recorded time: **7:01**
